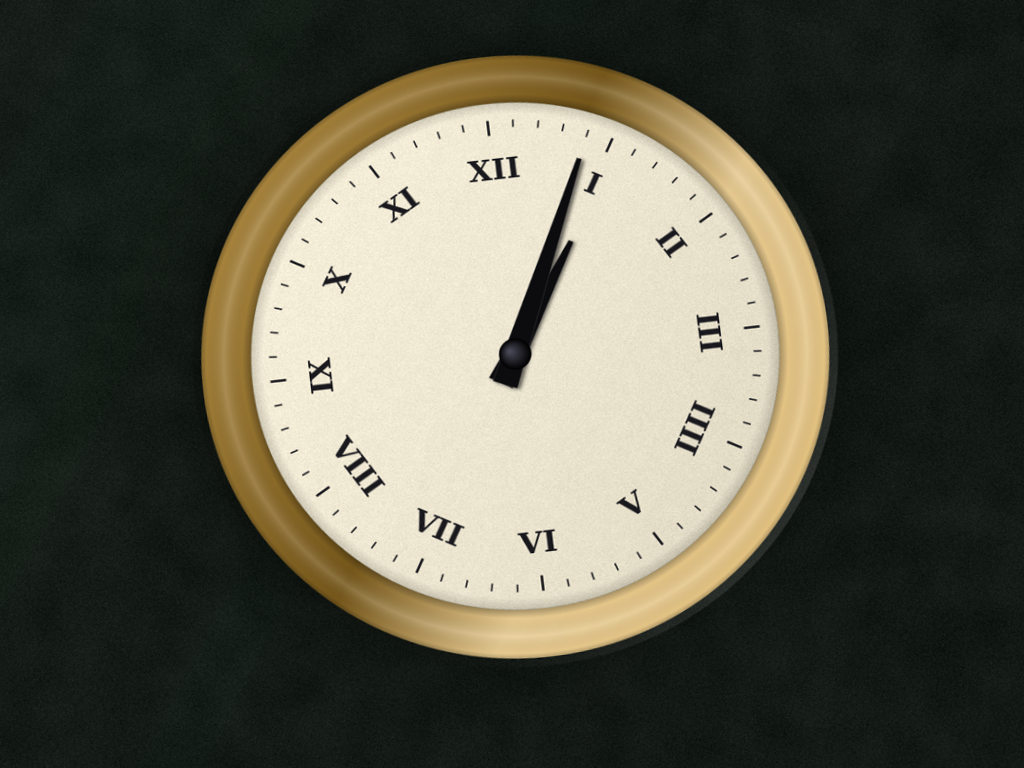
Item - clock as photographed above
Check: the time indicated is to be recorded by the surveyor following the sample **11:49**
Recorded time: **1:04**
